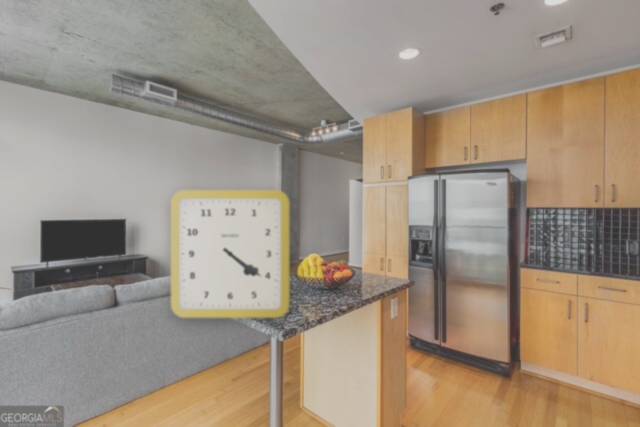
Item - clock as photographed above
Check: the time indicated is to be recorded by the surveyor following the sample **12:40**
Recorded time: **4:21**
